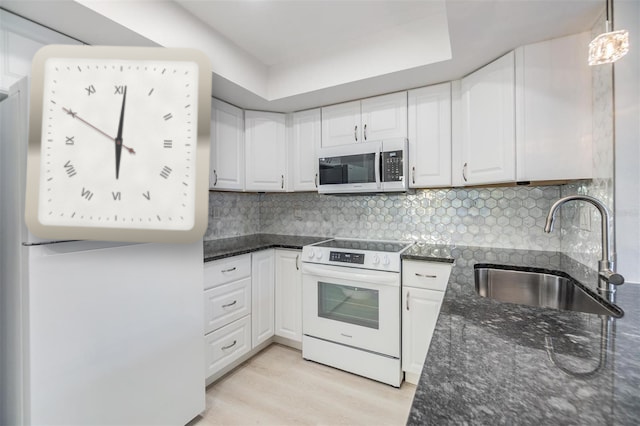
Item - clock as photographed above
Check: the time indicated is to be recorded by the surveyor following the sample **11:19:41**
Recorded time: **6:00:50**
